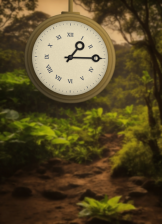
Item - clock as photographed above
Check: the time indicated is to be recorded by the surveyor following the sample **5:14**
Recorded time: **1:15**
